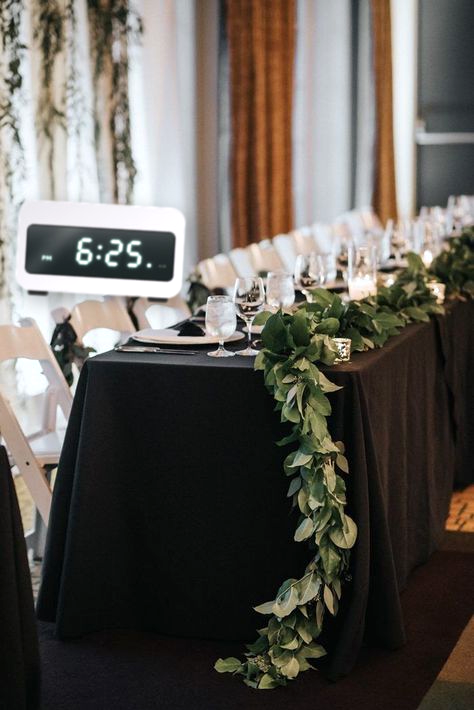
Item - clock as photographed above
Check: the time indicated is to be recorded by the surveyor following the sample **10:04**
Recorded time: **6:25**
